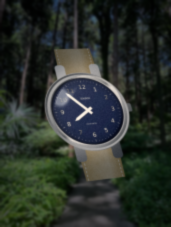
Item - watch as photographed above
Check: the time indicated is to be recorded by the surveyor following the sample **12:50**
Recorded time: **7:53**
